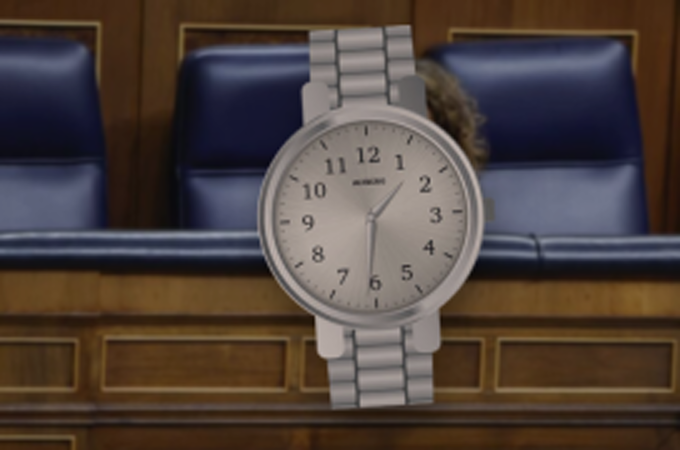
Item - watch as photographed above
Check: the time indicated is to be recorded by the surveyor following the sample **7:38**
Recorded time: **1:31**
